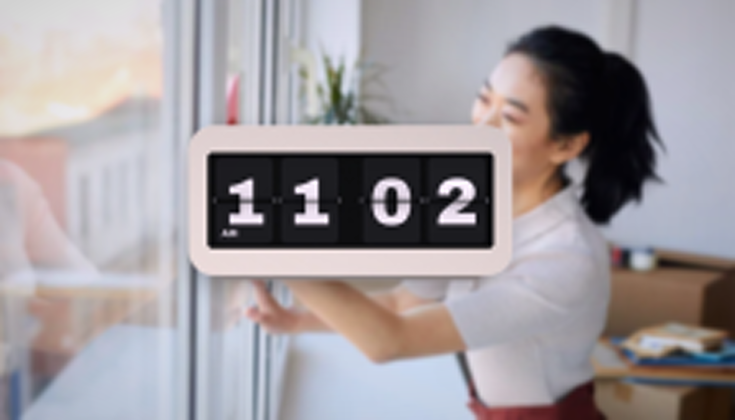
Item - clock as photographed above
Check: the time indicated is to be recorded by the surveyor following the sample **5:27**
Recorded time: **11:02**
